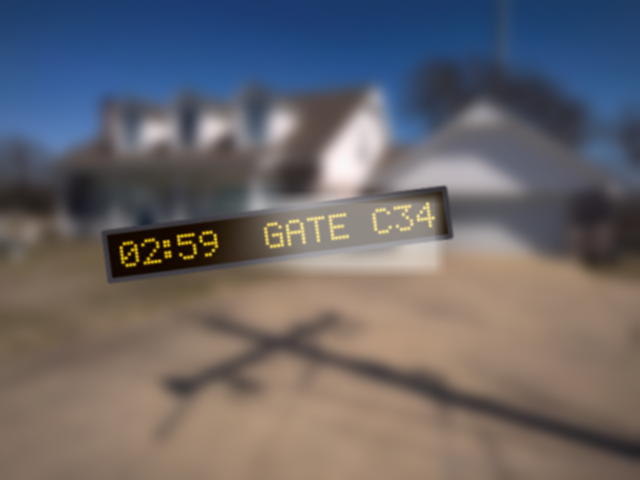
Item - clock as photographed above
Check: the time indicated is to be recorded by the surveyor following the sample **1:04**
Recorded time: **2:59**
